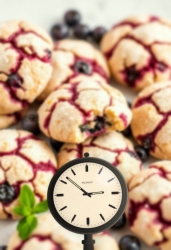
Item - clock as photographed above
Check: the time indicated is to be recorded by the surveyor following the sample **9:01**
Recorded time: **2:52**
